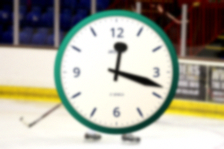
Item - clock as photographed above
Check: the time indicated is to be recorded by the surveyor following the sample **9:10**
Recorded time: **12:18**
